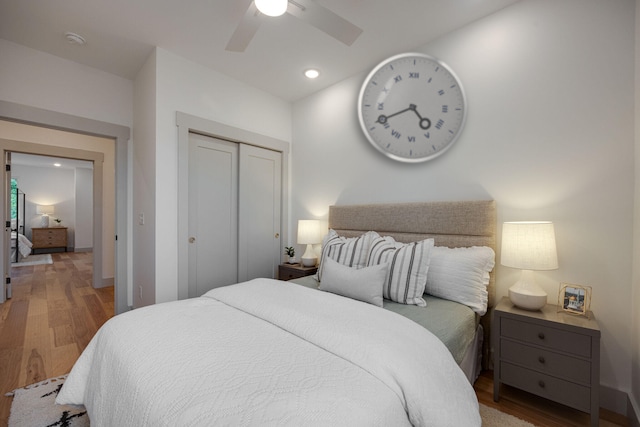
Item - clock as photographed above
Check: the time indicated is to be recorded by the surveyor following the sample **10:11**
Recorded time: **4:41**
